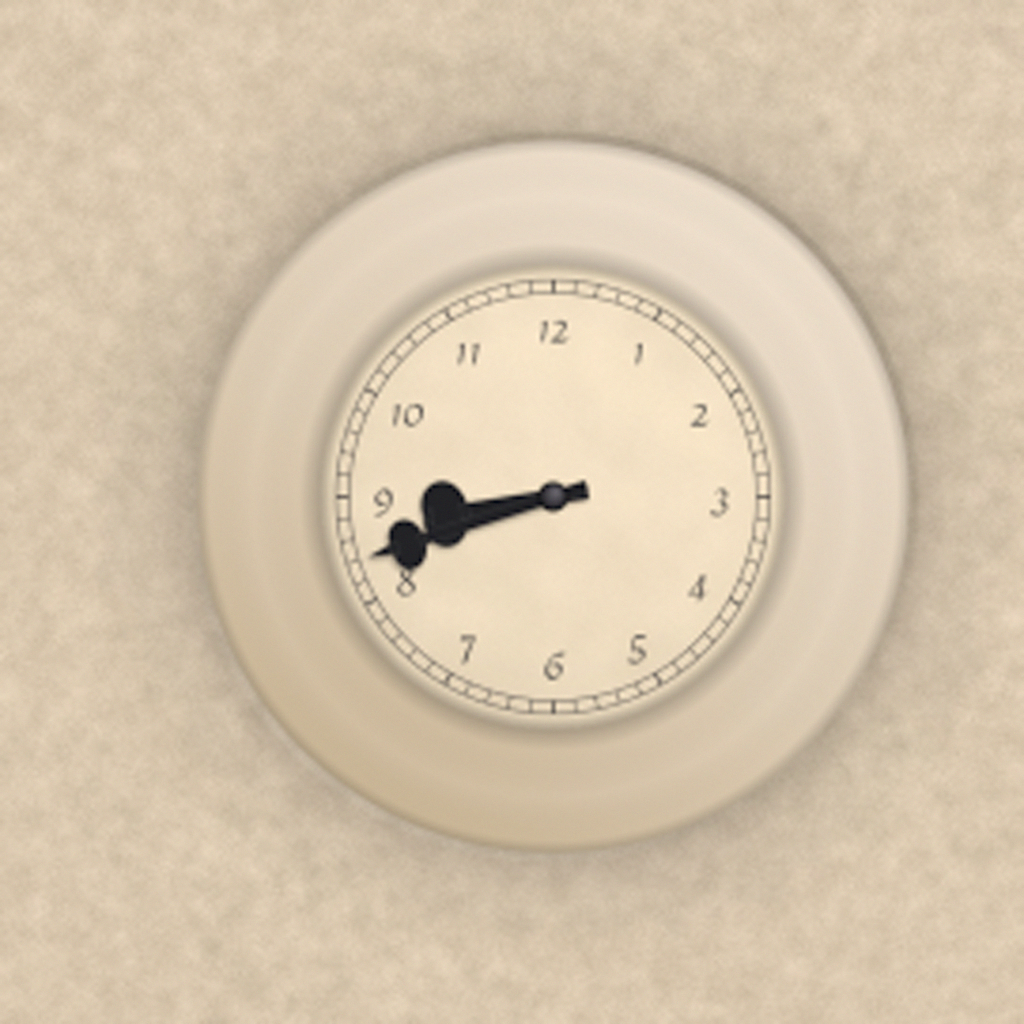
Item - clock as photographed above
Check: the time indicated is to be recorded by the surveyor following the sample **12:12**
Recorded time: **8:42**
